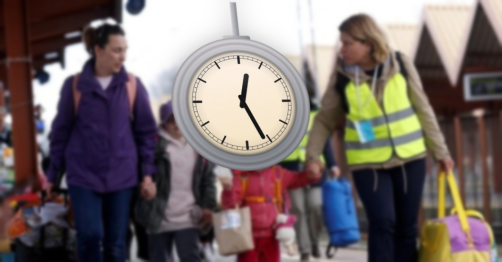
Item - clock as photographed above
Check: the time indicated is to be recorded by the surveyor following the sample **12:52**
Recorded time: **12:26**
